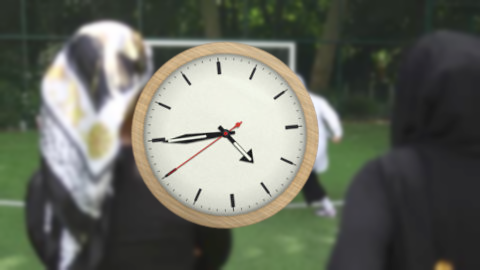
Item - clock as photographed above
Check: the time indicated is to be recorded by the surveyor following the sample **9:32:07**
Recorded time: **4:44:40**
